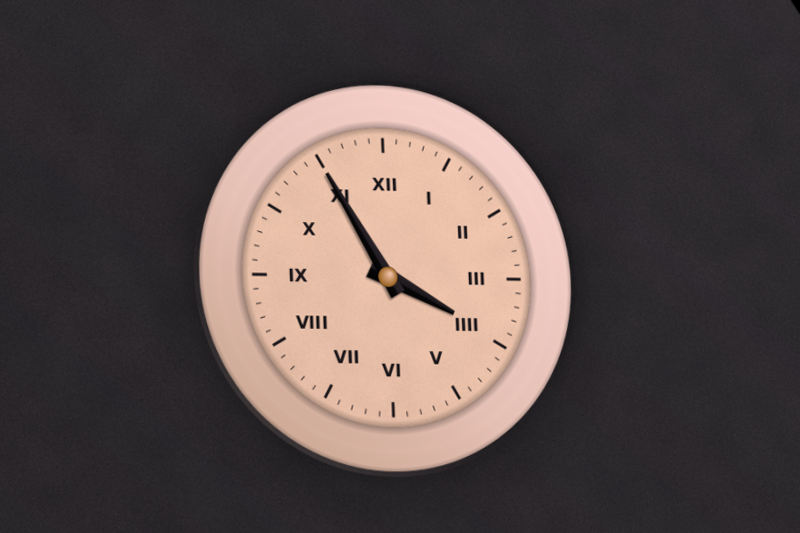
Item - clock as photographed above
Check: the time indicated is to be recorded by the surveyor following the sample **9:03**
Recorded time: **3:55**
